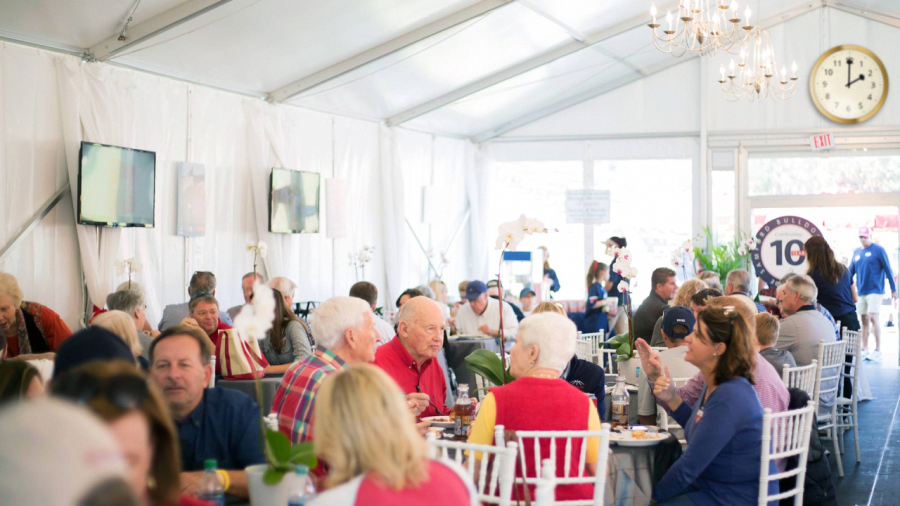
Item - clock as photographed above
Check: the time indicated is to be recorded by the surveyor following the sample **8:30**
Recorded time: **2:00**
